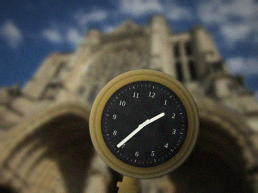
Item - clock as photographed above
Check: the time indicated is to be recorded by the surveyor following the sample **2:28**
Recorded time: **1:36**
